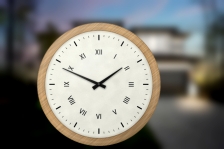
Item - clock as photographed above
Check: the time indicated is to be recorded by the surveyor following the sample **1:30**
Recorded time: **1:49**
